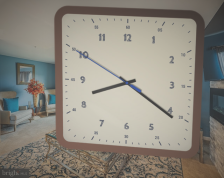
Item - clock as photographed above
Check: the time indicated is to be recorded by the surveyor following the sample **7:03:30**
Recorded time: **8:20:50**
